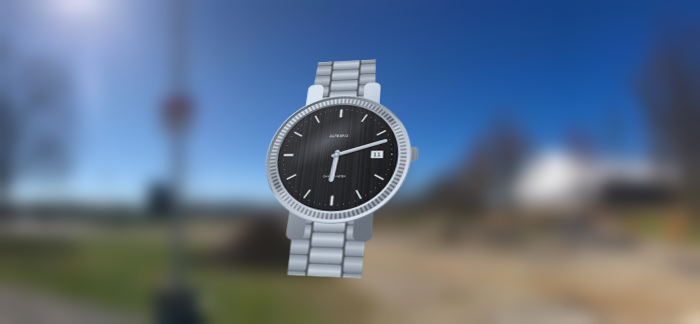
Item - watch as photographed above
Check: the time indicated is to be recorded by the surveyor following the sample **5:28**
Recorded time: **6:12**
